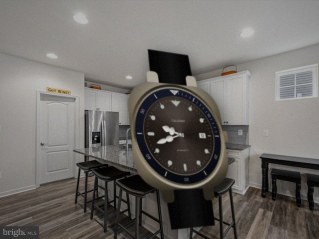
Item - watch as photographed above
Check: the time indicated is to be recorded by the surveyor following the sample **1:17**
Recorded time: **9:42**
